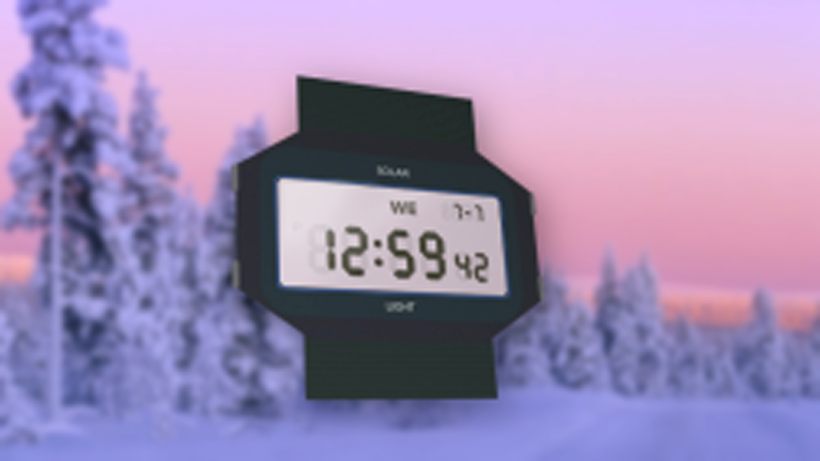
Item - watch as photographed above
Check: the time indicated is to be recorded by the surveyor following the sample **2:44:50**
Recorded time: **12:59:42**
